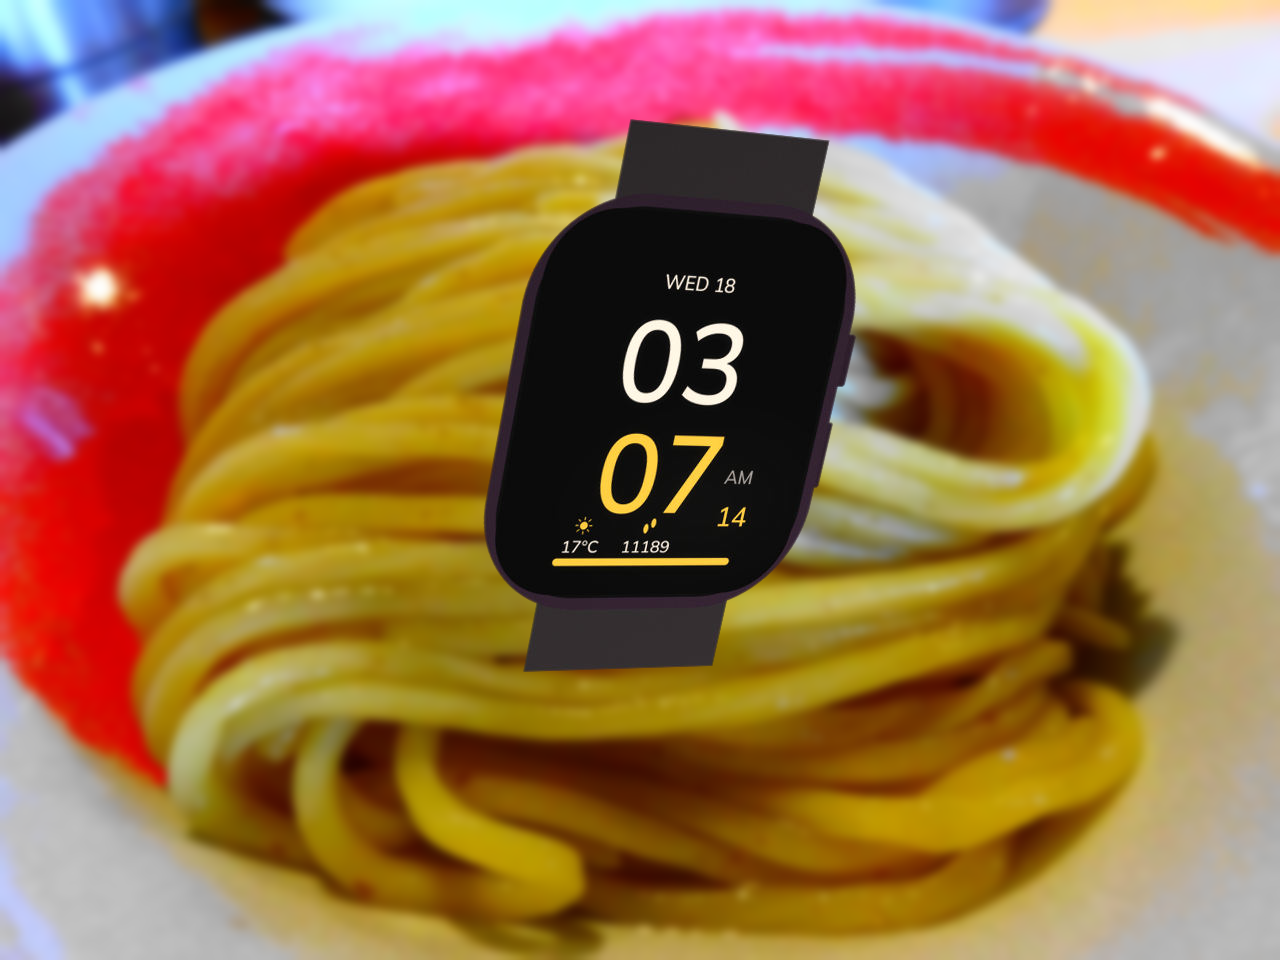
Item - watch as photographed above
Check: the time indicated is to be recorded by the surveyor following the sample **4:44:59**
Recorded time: **3:07:14**
